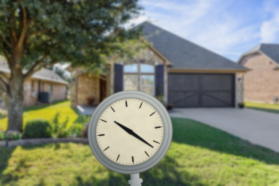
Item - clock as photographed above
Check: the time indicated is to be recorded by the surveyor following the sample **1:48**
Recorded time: **10:22**
